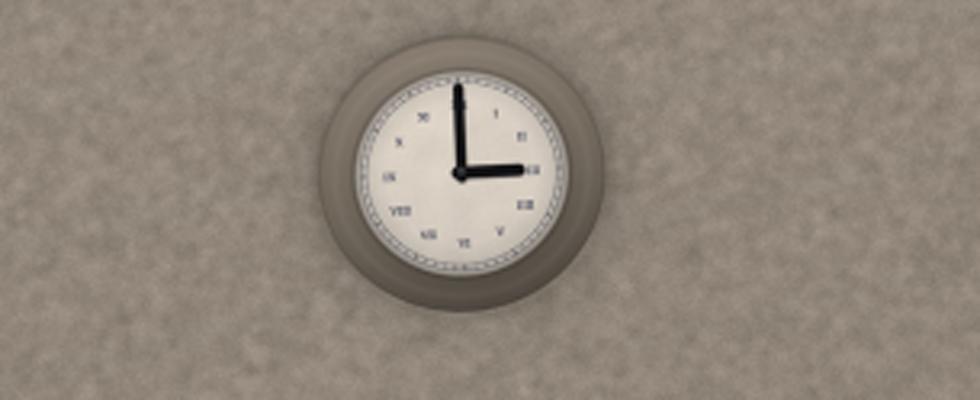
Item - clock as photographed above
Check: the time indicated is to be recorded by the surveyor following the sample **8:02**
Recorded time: **3:00**
